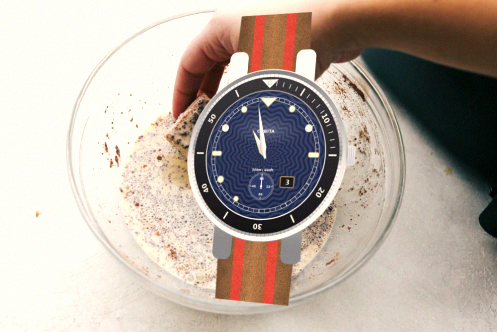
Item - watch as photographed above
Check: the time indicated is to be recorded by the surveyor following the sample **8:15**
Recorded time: **10:58**
